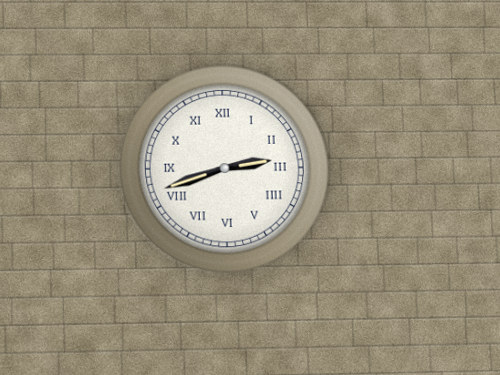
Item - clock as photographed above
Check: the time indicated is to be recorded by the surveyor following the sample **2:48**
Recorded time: **2:42**
